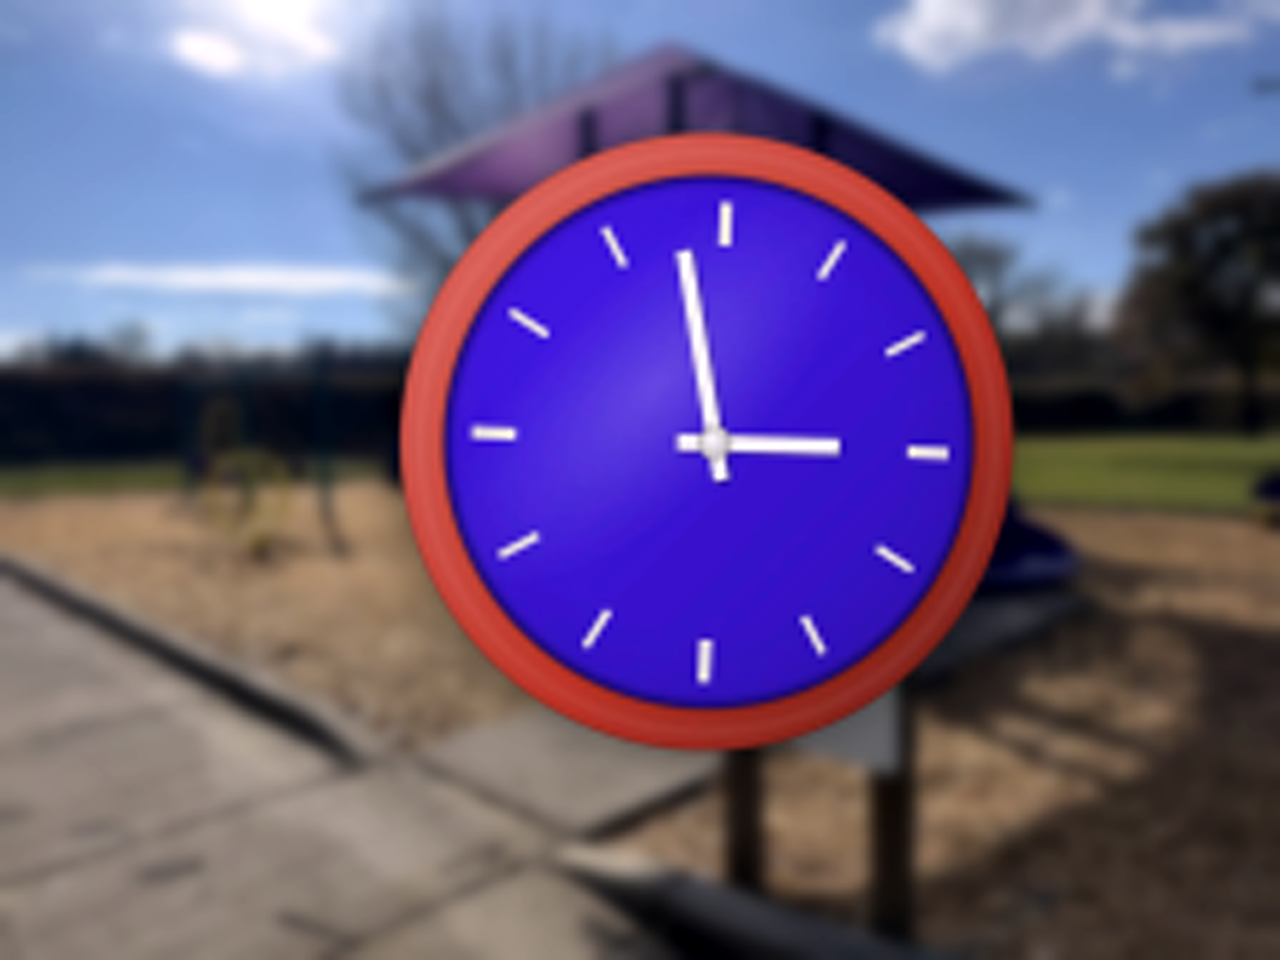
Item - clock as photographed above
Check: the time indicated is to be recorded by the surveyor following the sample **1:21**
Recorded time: **2:58**
